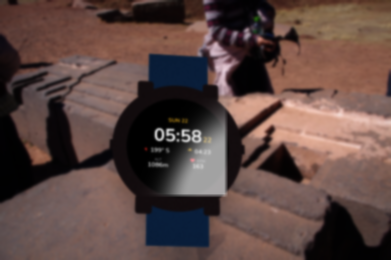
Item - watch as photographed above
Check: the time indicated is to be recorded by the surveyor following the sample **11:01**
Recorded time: **5:58**
